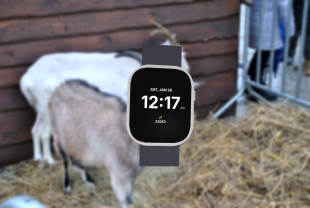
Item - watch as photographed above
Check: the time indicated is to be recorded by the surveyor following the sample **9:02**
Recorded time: **12:17**
